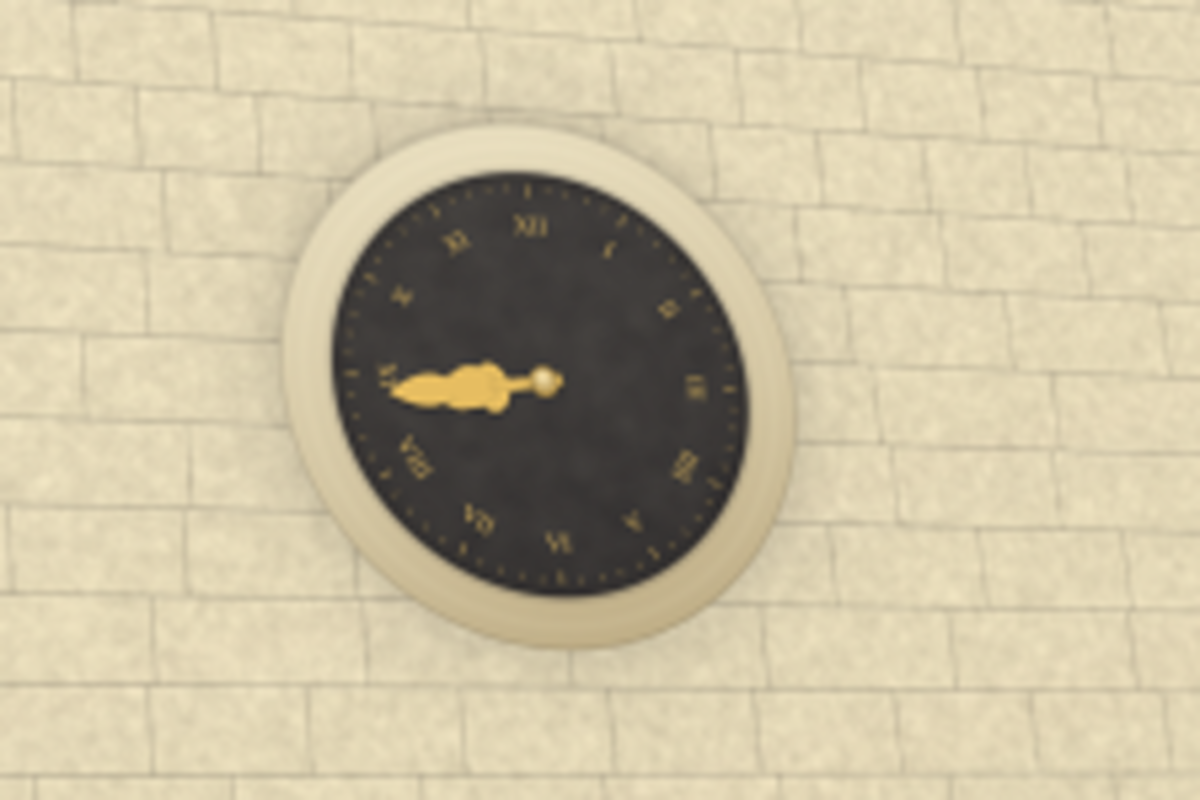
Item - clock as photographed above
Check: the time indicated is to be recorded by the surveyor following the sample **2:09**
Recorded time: **8:44**
